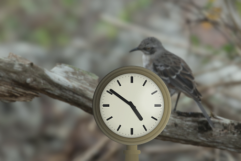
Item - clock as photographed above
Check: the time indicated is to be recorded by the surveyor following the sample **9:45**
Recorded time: **4:51**
